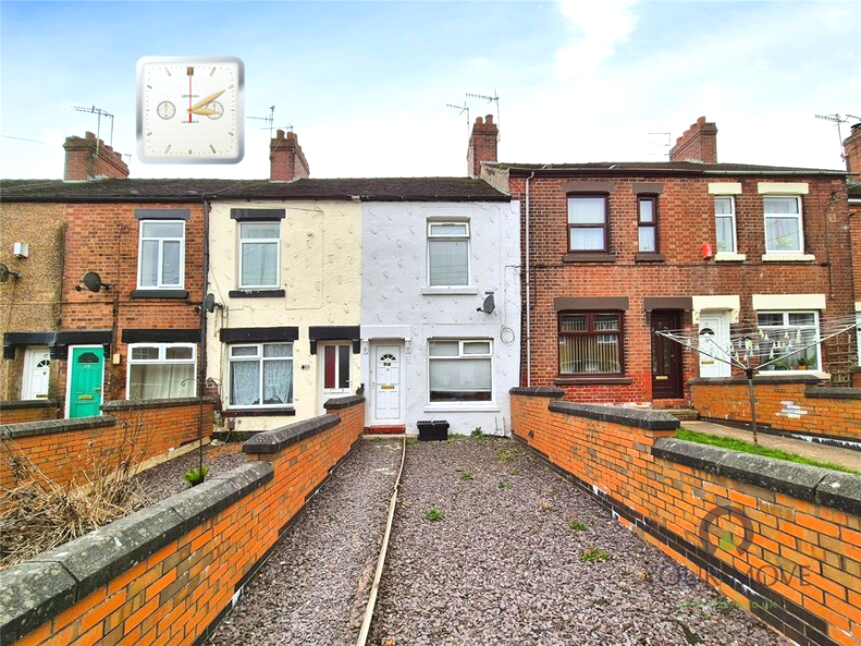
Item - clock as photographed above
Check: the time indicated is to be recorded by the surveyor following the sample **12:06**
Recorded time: **3:10**
